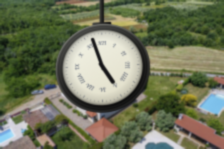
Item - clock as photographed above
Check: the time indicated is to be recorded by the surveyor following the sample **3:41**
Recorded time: **4:57**
